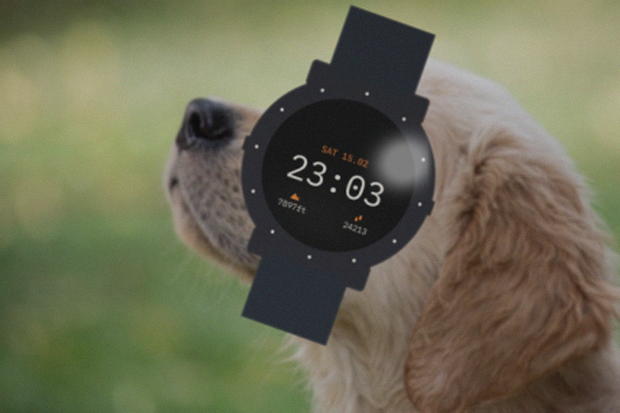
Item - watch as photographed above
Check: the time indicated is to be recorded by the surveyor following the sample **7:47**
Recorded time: **23:03**
